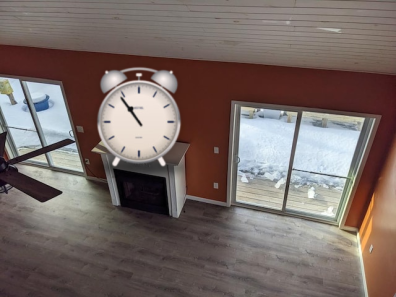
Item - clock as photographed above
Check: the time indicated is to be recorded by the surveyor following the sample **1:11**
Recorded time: **10:54**
